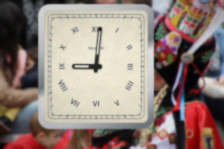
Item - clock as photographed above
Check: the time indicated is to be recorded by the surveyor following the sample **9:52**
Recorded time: **9:01**
